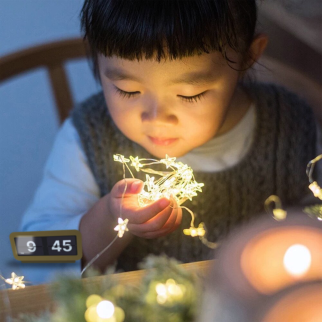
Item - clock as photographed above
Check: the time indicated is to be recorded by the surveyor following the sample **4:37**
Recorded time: **9:45**
